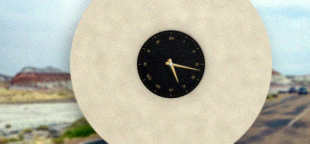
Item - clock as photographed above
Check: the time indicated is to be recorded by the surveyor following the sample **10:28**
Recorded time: **5:17**
